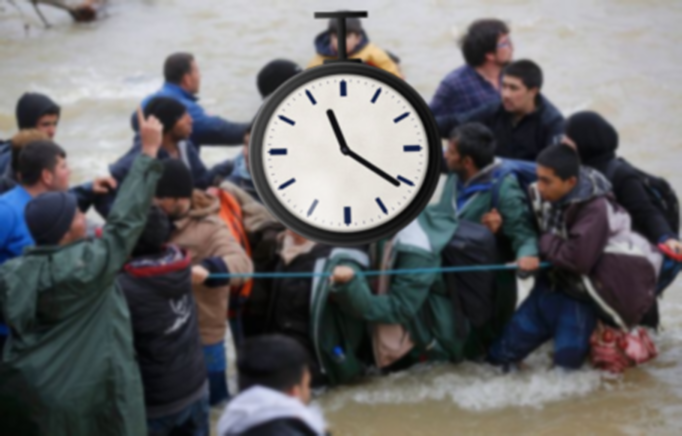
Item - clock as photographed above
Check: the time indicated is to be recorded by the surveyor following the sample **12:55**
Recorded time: **11:21**
